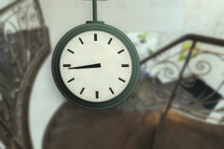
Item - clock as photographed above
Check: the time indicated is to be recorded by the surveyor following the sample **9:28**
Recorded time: **8:44**
